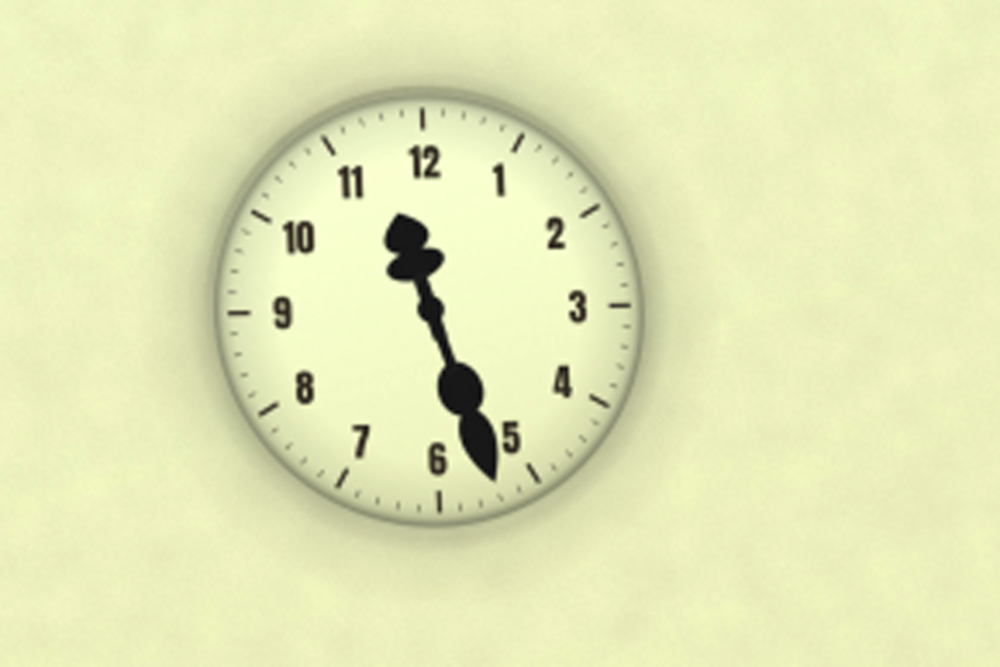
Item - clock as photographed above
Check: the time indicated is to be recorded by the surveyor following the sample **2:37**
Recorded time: **11:27**
